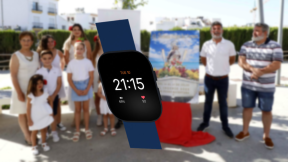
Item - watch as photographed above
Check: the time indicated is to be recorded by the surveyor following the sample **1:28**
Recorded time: **21:15**
